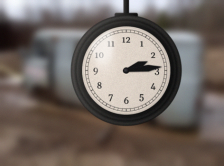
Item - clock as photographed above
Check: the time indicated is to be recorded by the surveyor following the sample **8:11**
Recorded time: **2:14**
